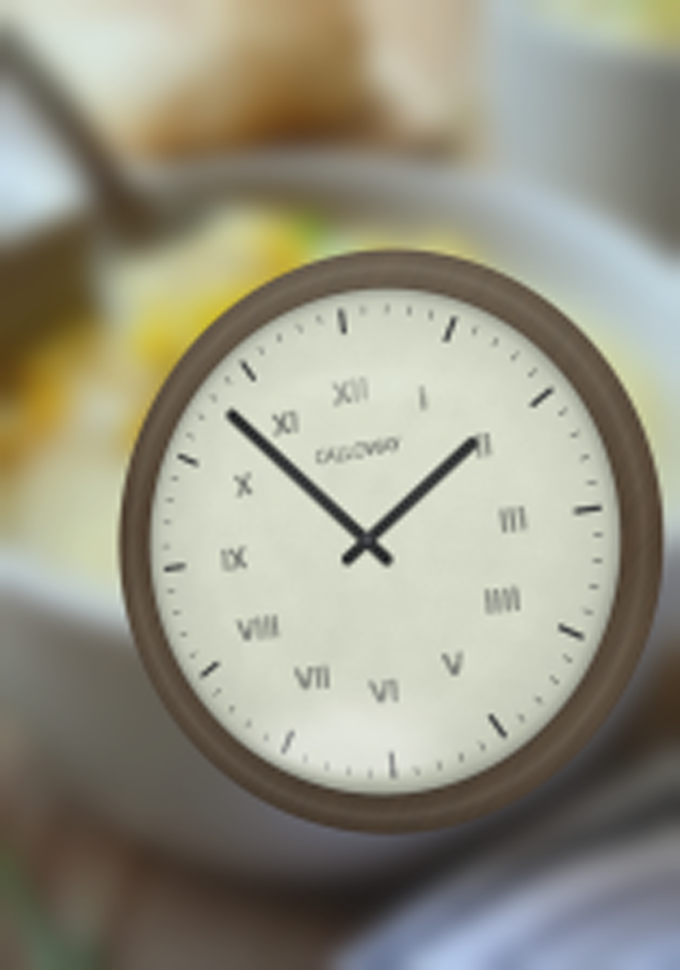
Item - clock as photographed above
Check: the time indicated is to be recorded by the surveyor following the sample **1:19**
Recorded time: **1:53**
